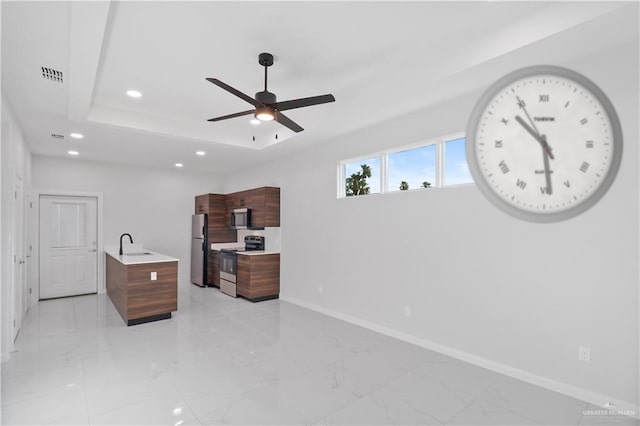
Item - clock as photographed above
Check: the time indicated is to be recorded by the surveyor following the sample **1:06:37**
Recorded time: **10:28:55**
